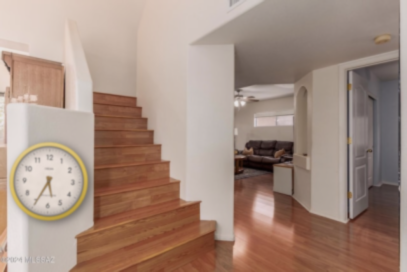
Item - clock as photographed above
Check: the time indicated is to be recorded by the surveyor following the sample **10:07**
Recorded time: **5:35**
